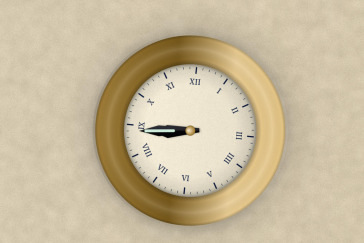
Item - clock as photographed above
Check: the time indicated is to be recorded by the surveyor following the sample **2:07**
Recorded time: **8:44**
